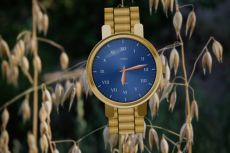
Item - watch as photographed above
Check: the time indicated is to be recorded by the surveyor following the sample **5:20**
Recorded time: **6:13**
